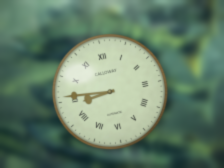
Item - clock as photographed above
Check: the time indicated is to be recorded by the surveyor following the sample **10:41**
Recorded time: **8:46**
